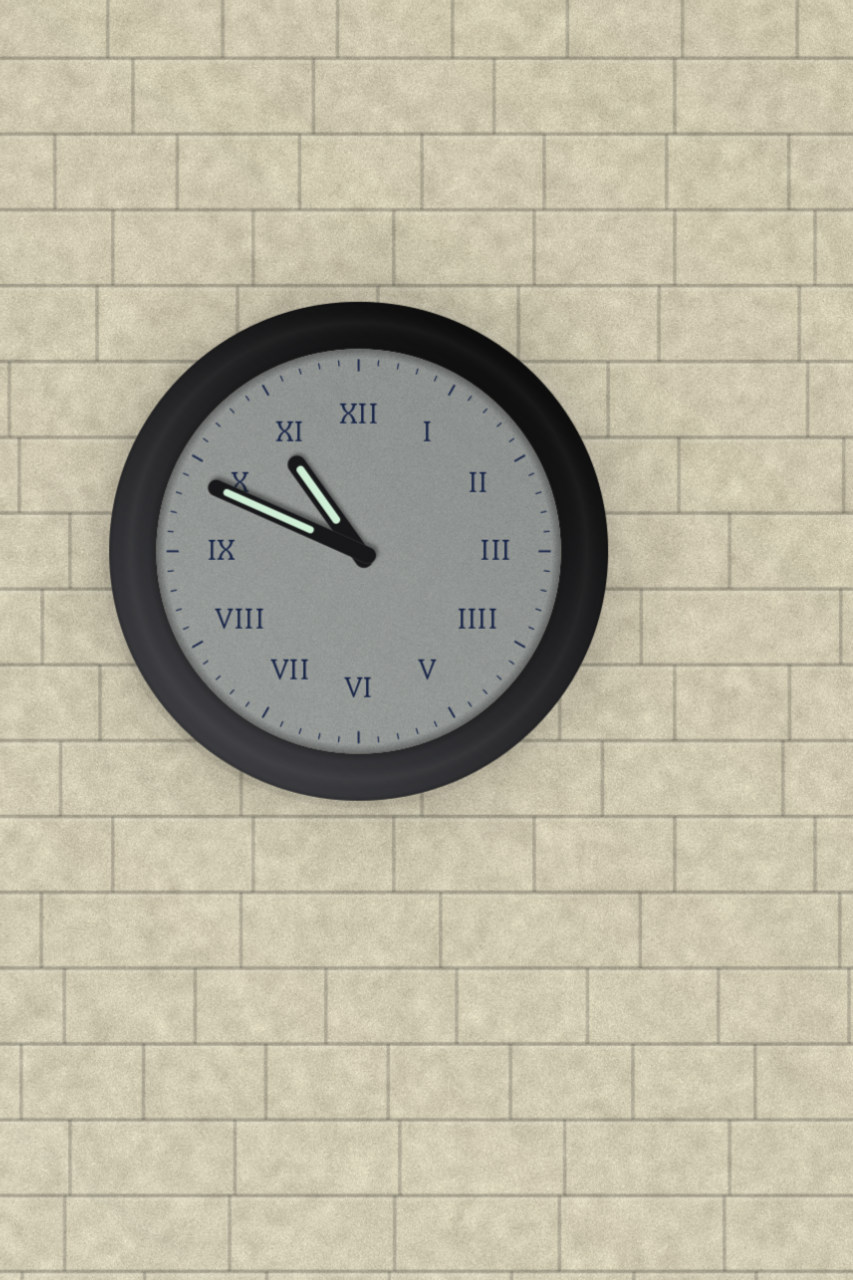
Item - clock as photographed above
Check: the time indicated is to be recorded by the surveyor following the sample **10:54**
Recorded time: **10:49**
